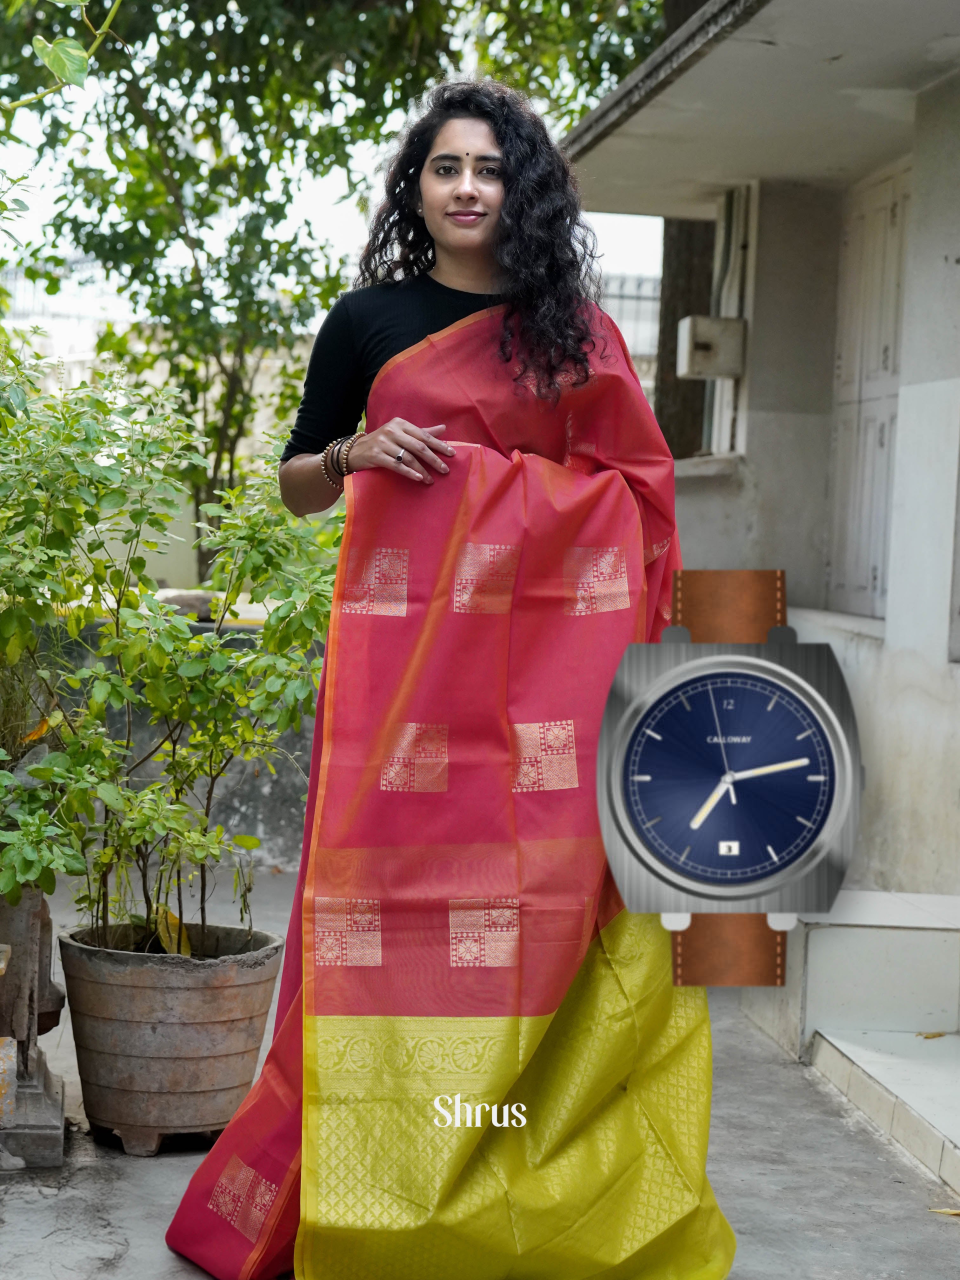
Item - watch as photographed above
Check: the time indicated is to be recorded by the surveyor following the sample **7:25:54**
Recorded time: **7:12:58**
